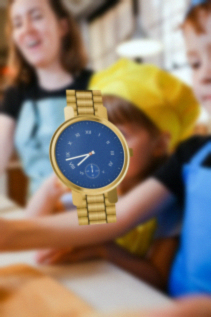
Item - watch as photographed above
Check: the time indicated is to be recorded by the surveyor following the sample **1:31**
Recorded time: **7:43**
